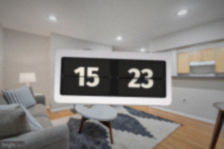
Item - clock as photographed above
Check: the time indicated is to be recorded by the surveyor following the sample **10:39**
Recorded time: **15:23**
